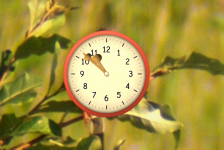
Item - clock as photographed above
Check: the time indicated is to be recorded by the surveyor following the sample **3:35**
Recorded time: **10:52**
